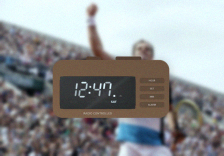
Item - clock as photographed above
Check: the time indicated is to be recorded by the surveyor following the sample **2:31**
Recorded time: **12:47**
